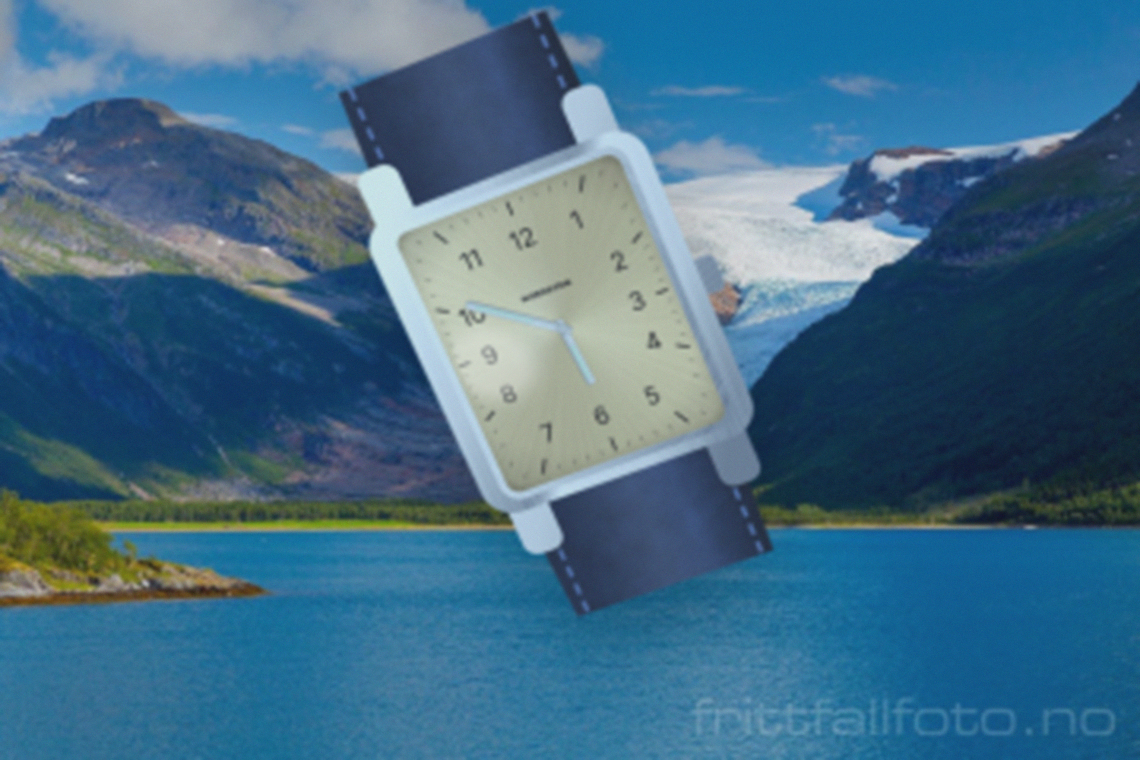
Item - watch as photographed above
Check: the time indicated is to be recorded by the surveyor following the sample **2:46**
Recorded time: **5:51**
